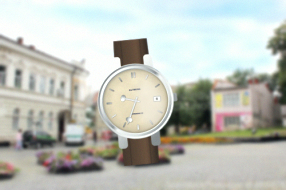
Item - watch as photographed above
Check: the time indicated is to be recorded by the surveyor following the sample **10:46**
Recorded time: **9:34**
